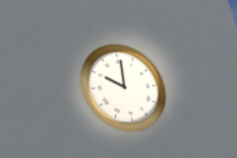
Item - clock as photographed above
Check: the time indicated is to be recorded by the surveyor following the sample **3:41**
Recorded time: **10:01**
